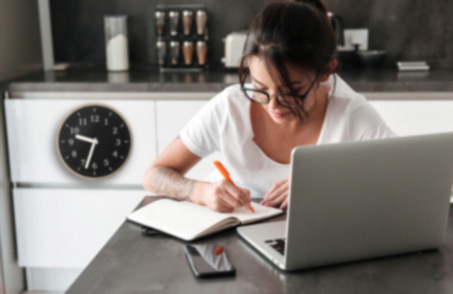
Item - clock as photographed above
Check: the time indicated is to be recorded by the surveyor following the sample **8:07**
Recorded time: **9:33**
